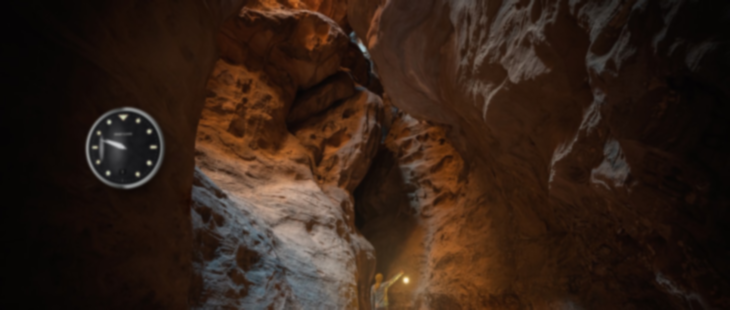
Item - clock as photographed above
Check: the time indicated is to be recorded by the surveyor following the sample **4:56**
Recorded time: **9:48**
